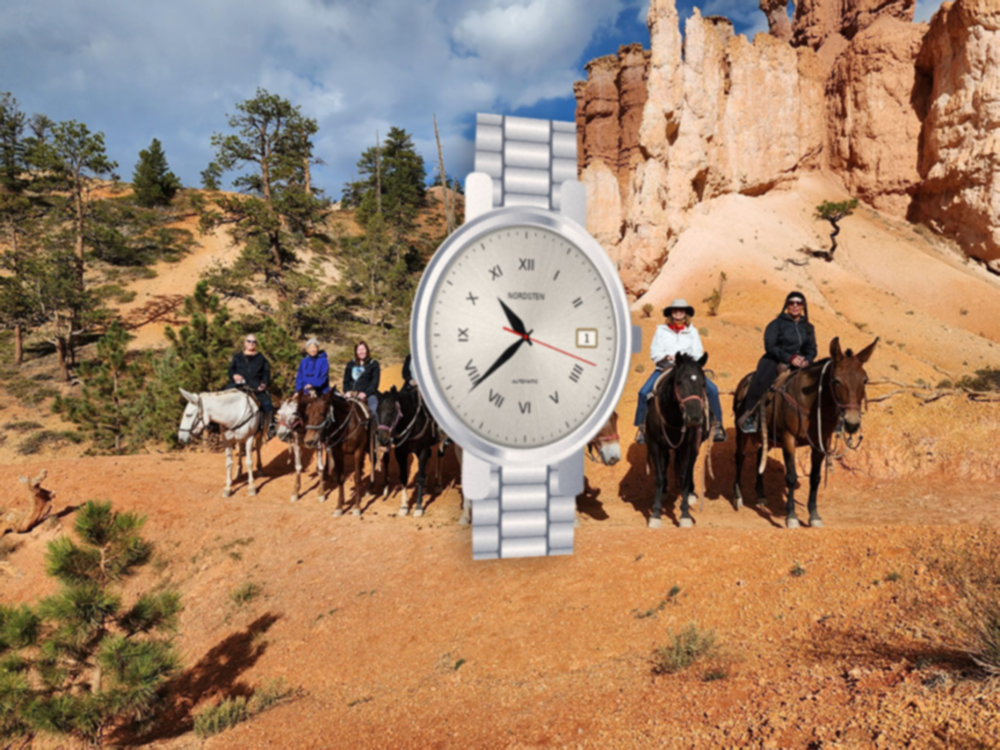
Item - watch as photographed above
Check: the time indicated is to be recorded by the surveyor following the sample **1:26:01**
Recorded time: **10:38:18**
